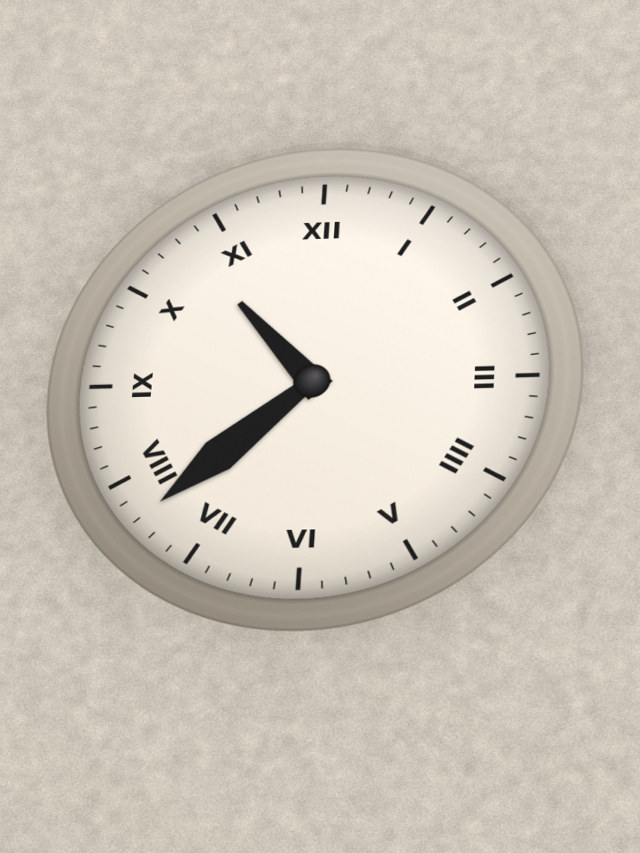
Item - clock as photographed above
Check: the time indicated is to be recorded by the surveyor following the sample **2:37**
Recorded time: **10:38**
